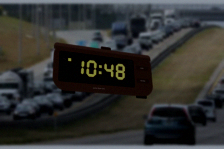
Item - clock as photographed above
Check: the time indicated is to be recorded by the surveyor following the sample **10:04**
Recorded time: **10:48**
